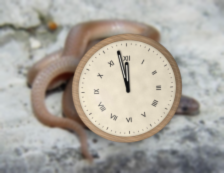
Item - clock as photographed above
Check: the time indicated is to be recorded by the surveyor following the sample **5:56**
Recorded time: **11:58**
